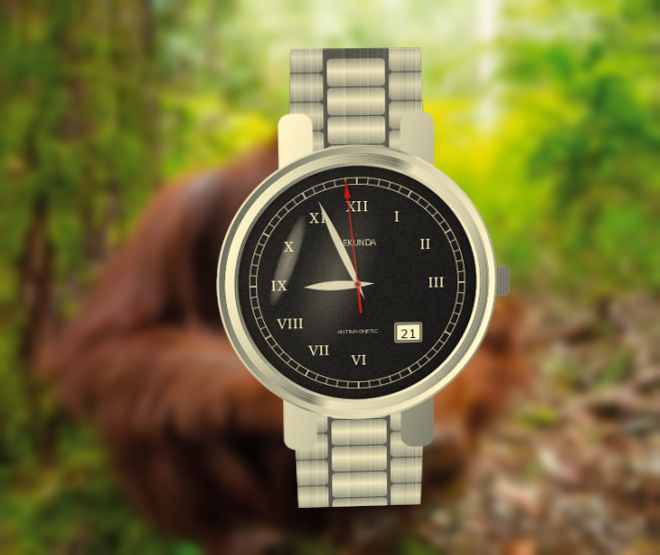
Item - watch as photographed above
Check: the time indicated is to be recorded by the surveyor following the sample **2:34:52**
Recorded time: **8:55:59**
